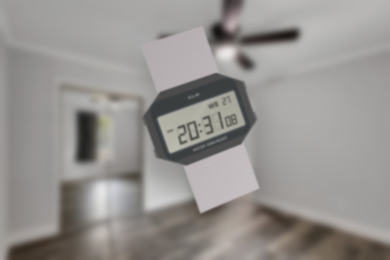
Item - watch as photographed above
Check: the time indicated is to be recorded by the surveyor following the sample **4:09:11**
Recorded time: **20:31:08**
